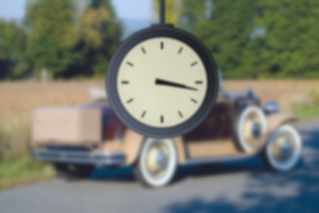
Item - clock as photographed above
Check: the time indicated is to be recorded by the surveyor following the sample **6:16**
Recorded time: **3:17**
